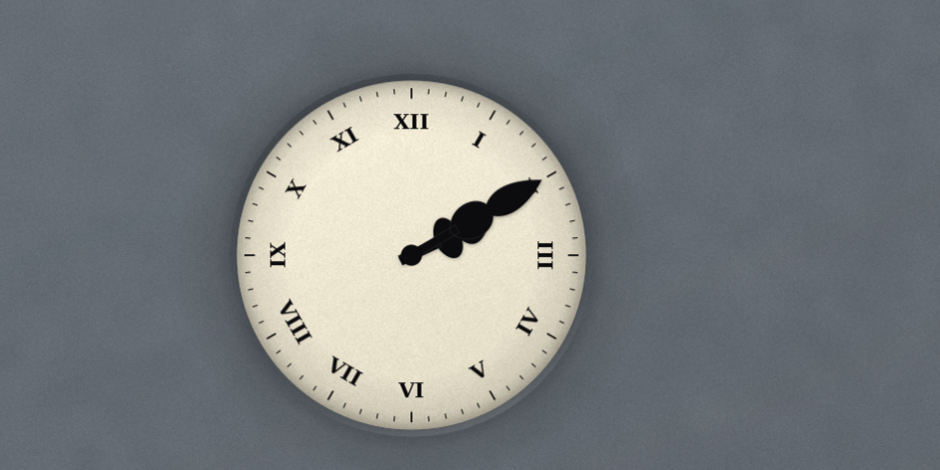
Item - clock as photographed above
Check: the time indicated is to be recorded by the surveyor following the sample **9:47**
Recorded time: **2:10**
